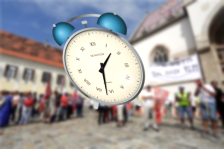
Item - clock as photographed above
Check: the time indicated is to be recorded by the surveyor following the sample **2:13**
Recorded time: **1:32**
